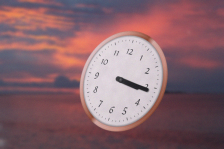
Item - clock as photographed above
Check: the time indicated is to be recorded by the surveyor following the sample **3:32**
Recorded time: **3:16**
